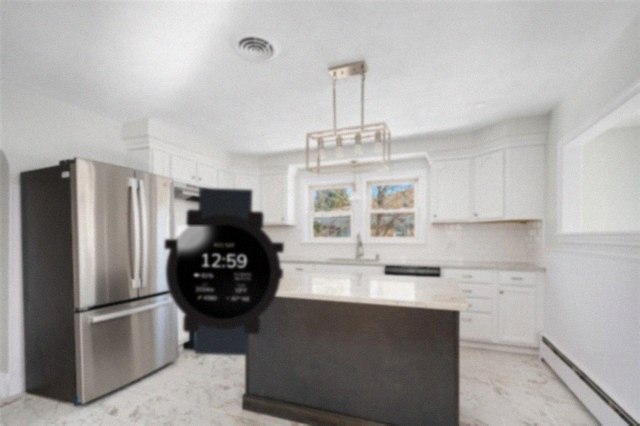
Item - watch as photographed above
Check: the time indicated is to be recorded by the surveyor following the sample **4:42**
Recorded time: **12:59**
